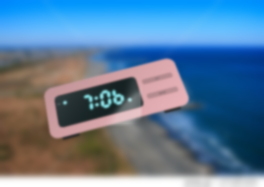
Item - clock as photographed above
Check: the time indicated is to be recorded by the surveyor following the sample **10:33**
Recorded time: **7:06**
